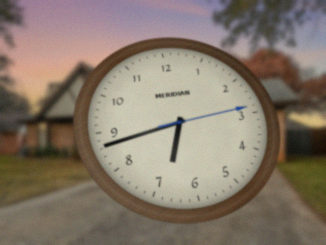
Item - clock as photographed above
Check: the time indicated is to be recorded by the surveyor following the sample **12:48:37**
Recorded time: **6:43:14**
